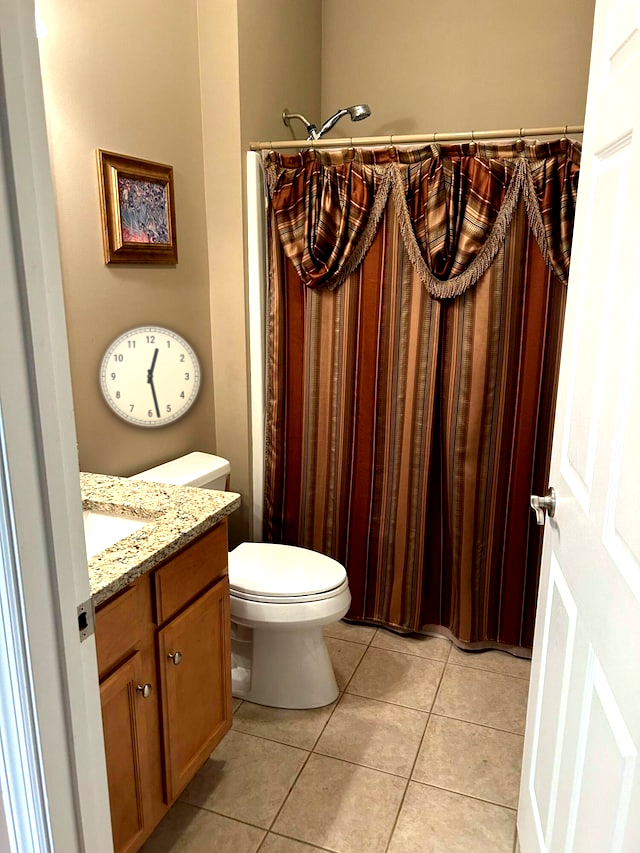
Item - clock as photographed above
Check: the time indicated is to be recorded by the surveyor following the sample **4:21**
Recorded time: **12:28**
